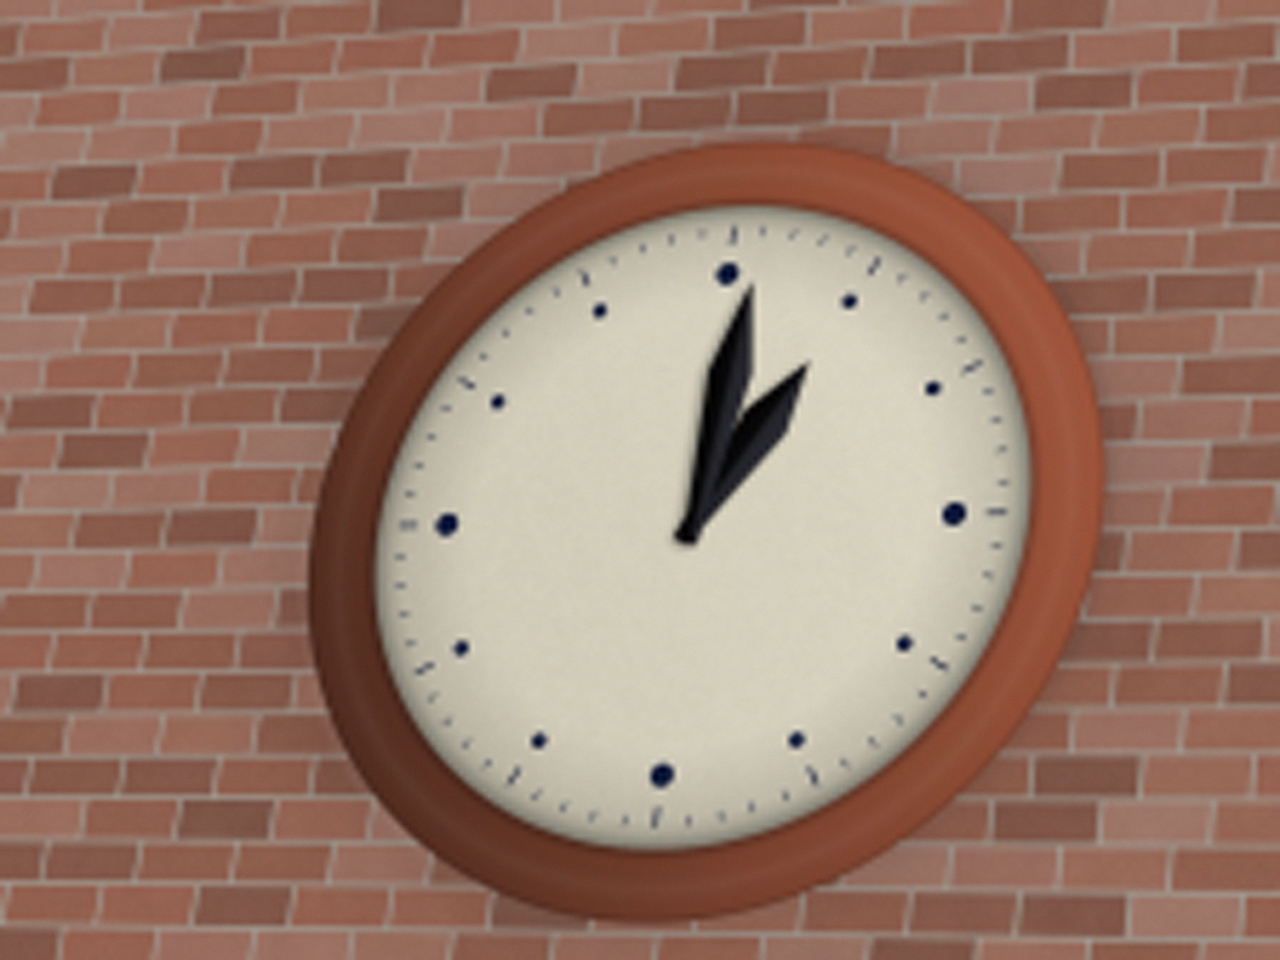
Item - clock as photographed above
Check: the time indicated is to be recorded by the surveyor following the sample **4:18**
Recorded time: **1:01**
